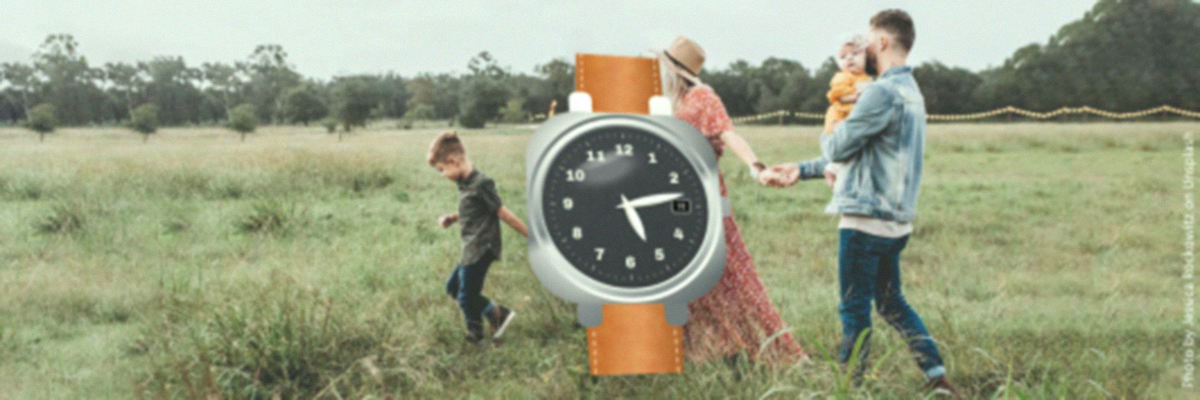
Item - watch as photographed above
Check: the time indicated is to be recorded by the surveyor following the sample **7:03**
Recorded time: **5:13**
